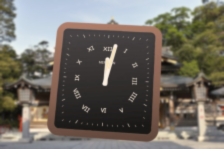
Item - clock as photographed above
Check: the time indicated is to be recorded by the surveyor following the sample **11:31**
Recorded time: **12:02**
